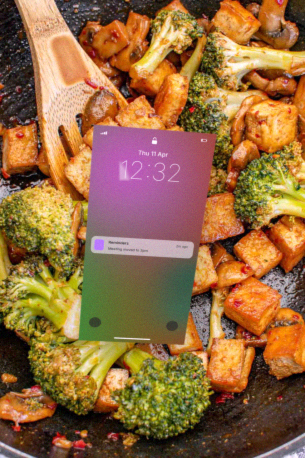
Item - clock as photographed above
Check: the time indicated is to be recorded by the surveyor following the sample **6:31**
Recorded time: **12:32**
